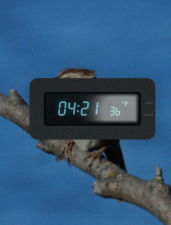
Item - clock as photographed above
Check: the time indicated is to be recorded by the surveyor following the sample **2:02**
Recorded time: **4:21**
